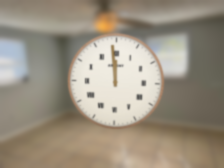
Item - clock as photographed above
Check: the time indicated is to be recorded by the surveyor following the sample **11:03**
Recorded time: **11:59**
